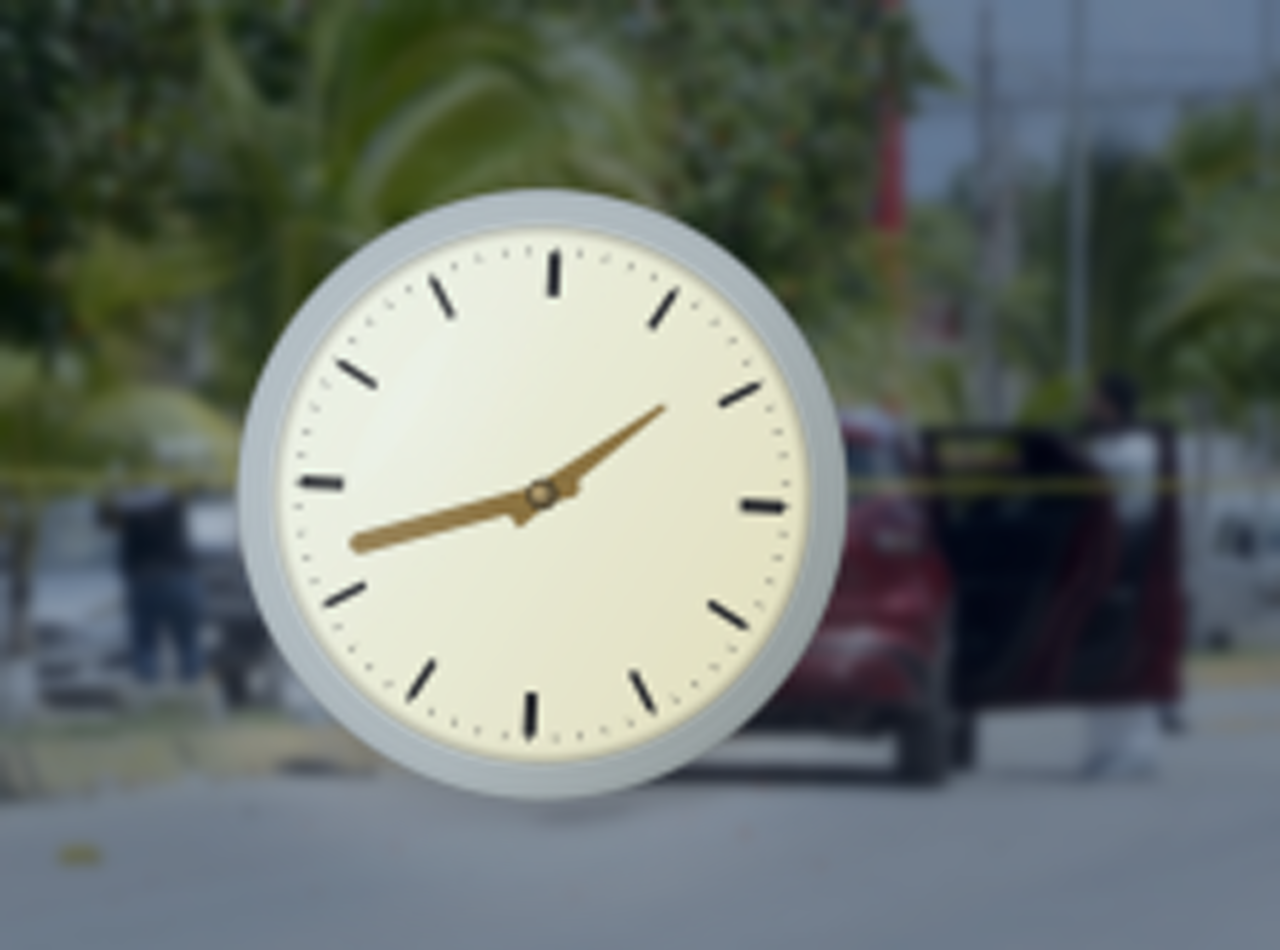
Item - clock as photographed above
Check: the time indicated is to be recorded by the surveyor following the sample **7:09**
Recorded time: **1:42**
